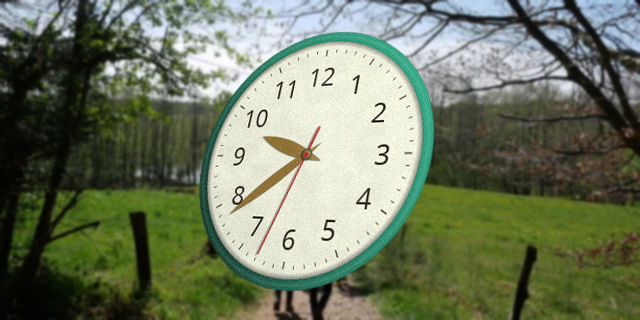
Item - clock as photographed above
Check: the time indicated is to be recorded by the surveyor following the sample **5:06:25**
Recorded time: **9:38:33**
